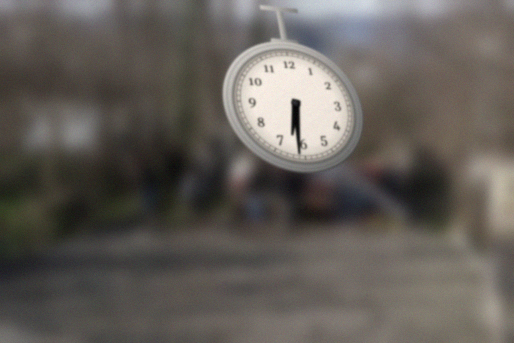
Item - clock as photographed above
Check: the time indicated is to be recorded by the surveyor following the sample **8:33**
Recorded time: **6:31**
